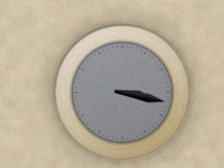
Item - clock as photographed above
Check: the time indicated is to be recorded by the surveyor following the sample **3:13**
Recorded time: **3:17**
